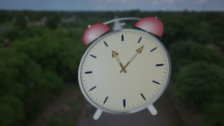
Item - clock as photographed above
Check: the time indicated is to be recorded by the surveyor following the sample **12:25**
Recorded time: **11:07**
